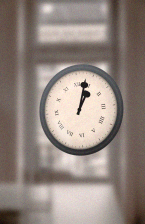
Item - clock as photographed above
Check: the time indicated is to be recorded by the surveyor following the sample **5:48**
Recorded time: **1:03**
